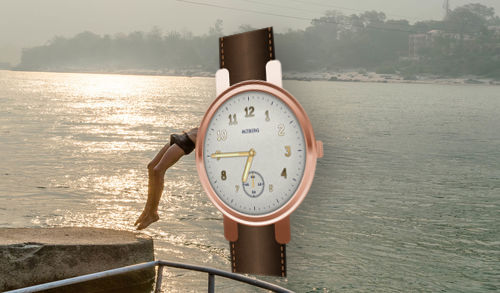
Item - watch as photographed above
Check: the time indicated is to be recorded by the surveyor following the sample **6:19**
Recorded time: **6:45**
